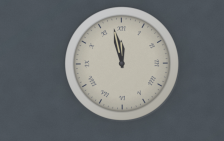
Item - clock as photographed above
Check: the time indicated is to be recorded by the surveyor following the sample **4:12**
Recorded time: **11:58**
